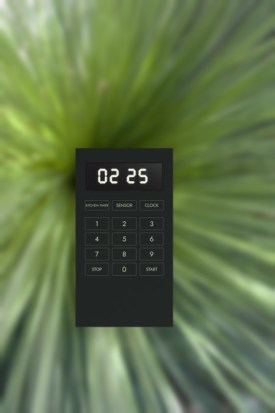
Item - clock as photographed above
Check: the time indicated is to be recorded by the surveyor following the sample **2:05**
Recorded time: **2:25**
